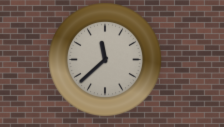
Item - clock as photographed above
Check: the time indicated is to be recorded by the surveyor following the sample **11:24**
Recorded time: **11:38**
